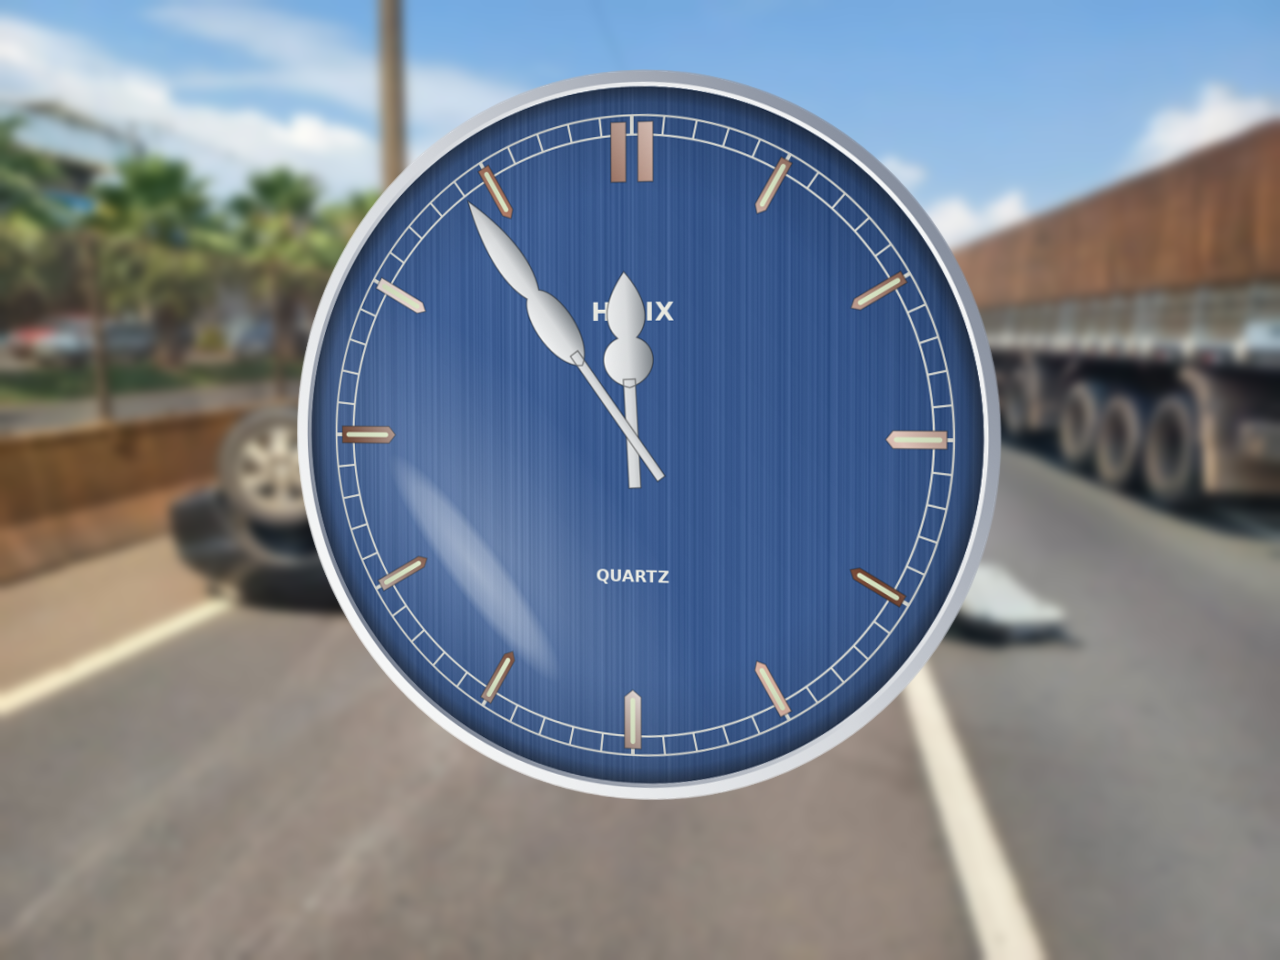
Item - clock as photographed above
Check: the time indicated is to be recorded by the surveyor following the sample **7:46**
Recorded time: **11:54**
